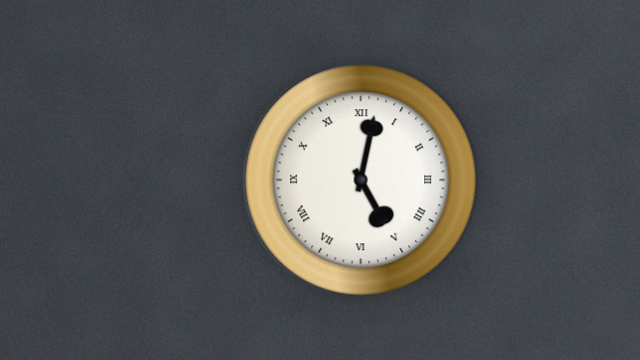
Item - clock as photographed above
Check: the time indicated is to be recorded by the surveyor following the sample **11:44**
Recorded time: **5:02**
